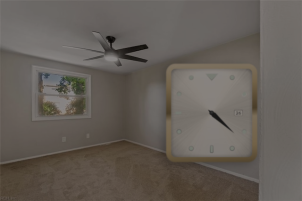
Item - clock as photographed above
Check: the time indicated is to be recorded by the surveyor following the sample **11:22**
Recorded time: **4:22**
